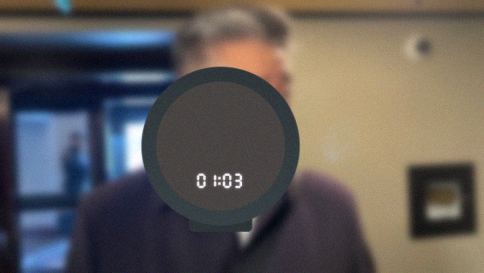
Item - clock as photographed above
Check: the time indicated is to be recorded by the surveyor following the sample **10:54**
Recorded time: **1:03**
